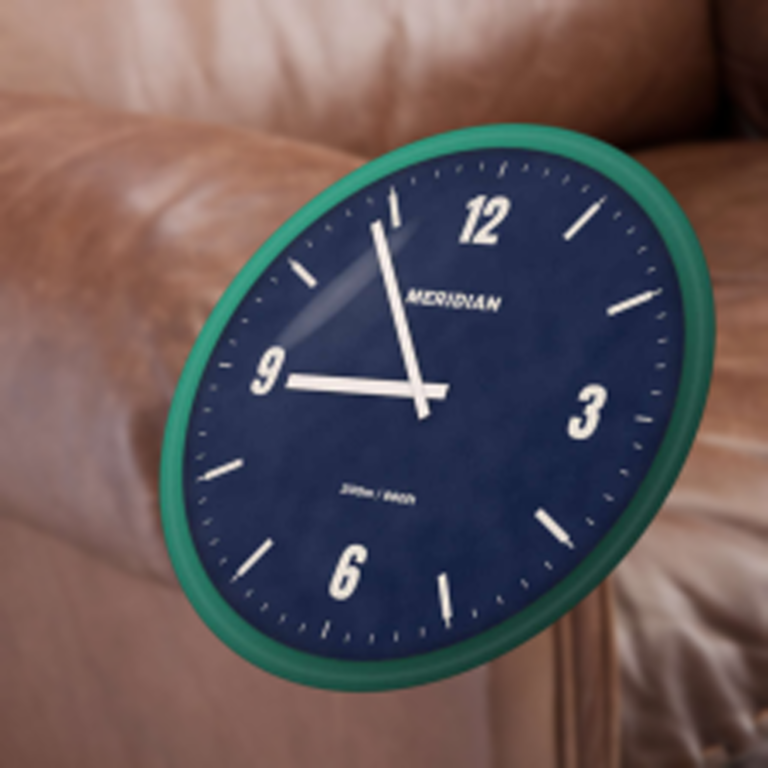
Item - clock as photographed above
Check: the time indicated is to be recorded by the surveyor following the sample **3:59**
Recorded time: **8:54**
